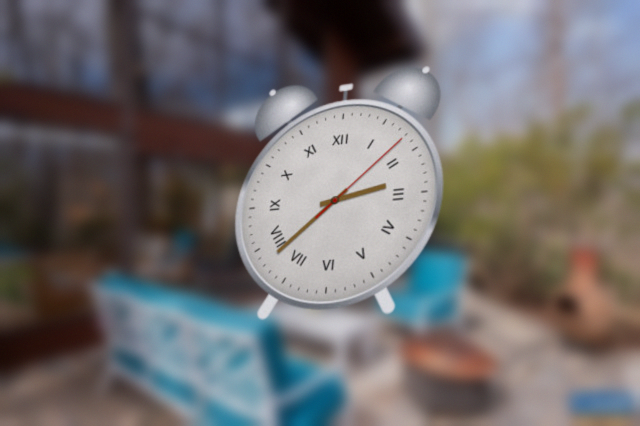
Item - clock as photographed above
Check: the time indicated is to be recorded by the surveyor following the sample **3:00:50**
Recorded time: **2:38:08**
